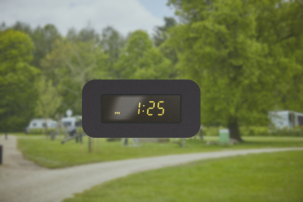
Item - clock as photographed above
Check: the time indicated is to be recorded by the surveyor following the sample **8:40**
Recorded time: **1:25**
